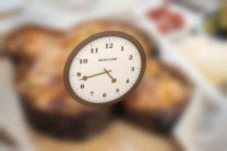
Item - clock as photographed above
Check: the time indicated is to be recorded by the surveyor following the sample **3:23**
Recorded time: **4:43**
